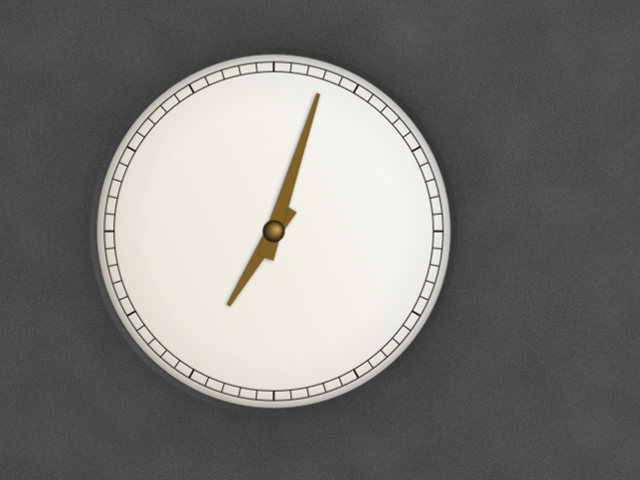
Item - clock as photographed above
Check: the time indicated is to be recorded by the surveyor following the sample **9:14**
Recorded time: **7:03**
